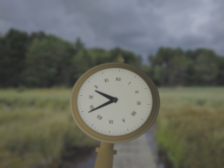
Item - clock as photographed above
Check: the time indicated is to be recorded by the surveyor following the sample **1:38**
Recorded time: **9:39**
